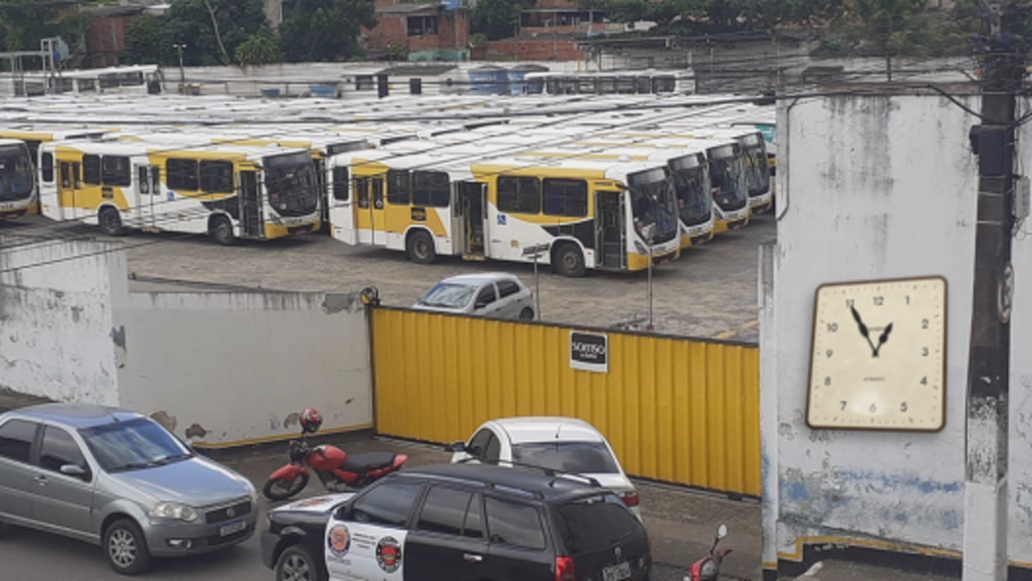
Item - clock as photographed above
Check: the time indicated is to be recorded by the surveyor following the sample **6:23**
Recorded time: **12:55**
